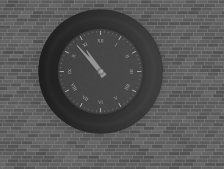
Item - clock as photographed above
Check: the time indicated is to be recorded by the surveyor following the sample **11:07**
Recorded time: **10:53**
